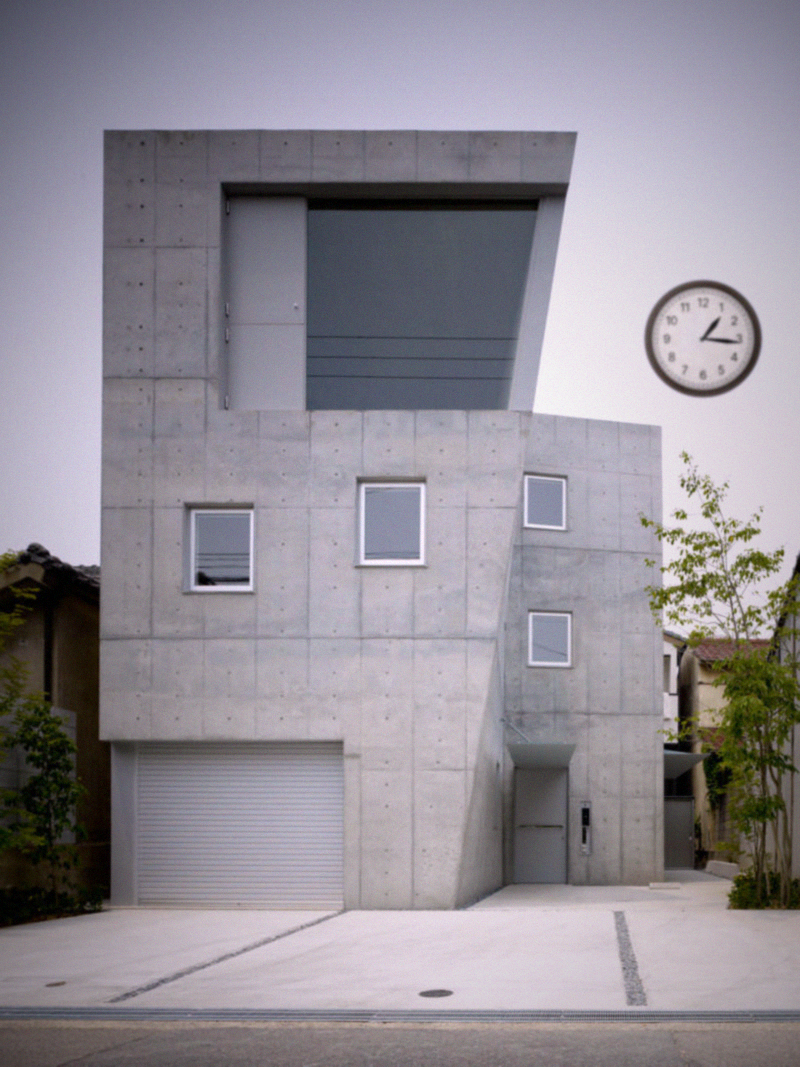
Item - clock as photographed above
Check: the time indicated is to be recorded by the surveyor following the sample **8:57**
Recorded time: **1:16**
